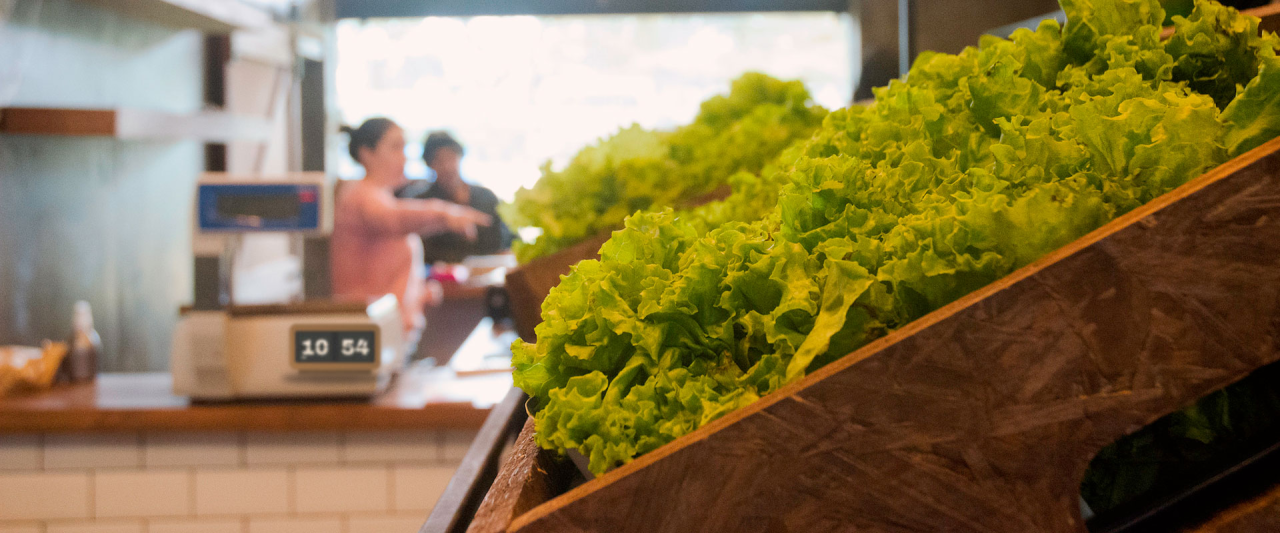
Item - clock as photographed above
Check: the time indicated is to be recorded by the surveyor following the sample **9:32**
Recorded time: **10:54**
